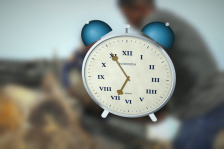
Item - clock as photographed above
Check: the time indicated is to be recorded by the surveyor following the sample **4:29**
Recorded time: **6:55**
